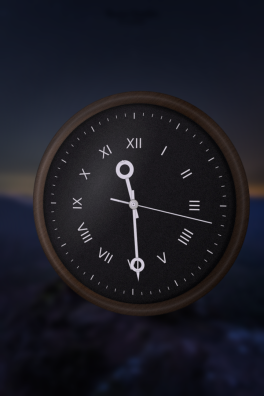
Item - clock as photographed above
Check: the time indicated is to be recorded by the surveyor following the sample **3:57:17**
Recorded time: **11:29:17**
